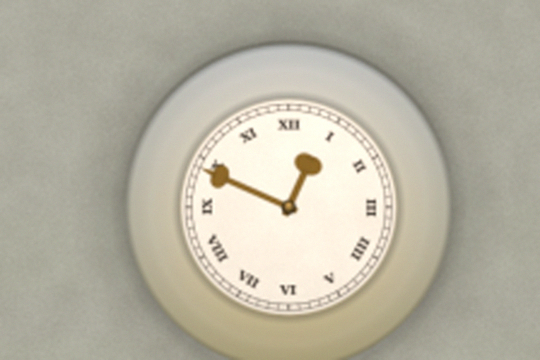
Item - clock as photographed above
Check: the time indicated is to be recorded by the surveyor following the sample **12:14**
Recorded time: **12:49**
